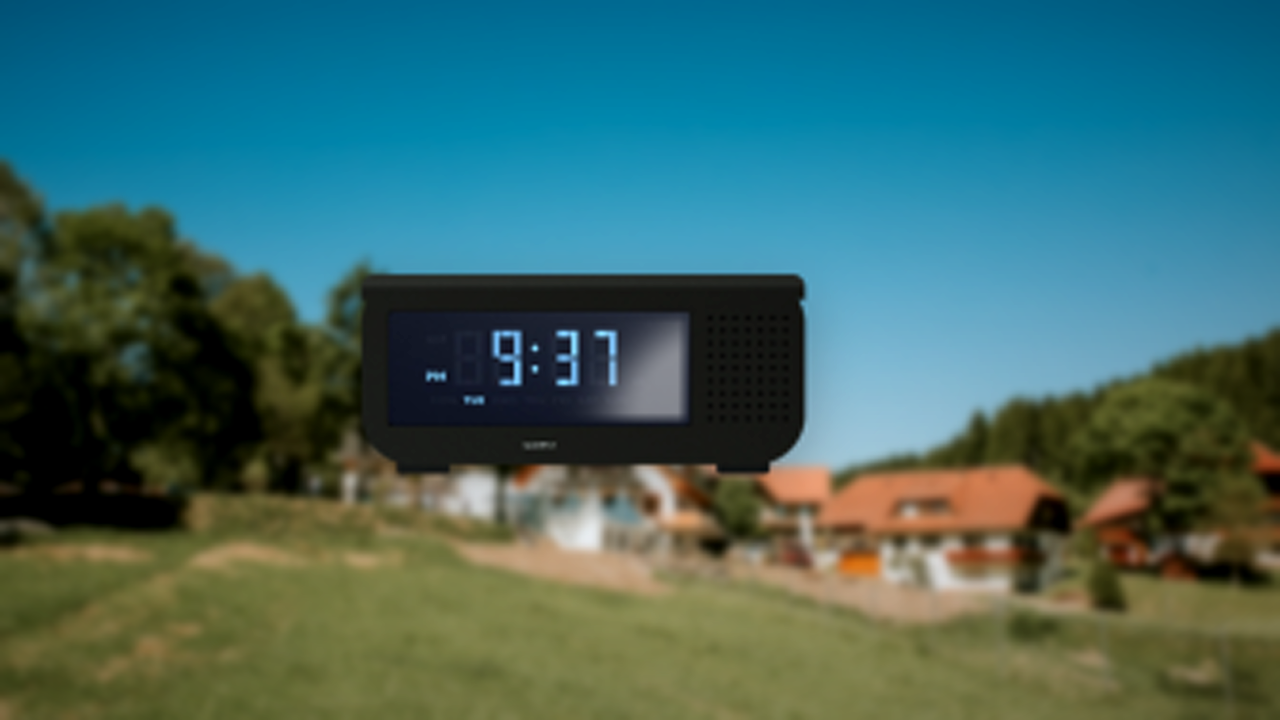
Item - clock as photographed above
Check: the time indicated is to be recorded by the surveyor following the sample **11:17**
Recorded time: **9:37**
